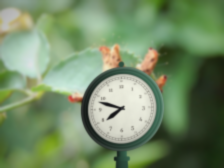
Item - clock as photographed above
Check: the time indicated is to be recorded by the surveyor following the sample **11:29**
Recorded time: **7:48**
